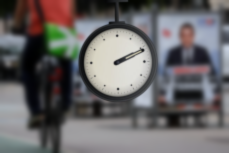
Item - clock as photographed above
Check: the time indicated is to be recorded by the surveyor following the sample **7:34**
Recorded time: **2:11**
